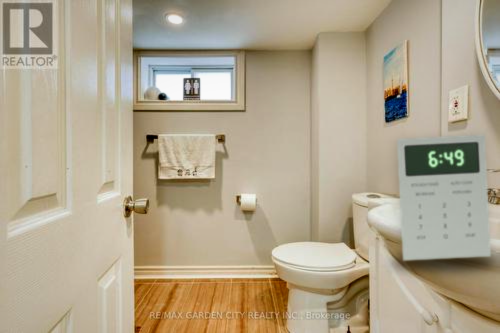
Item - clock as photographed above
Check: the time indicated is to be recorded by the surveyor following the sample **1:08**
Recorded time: **6:49**
